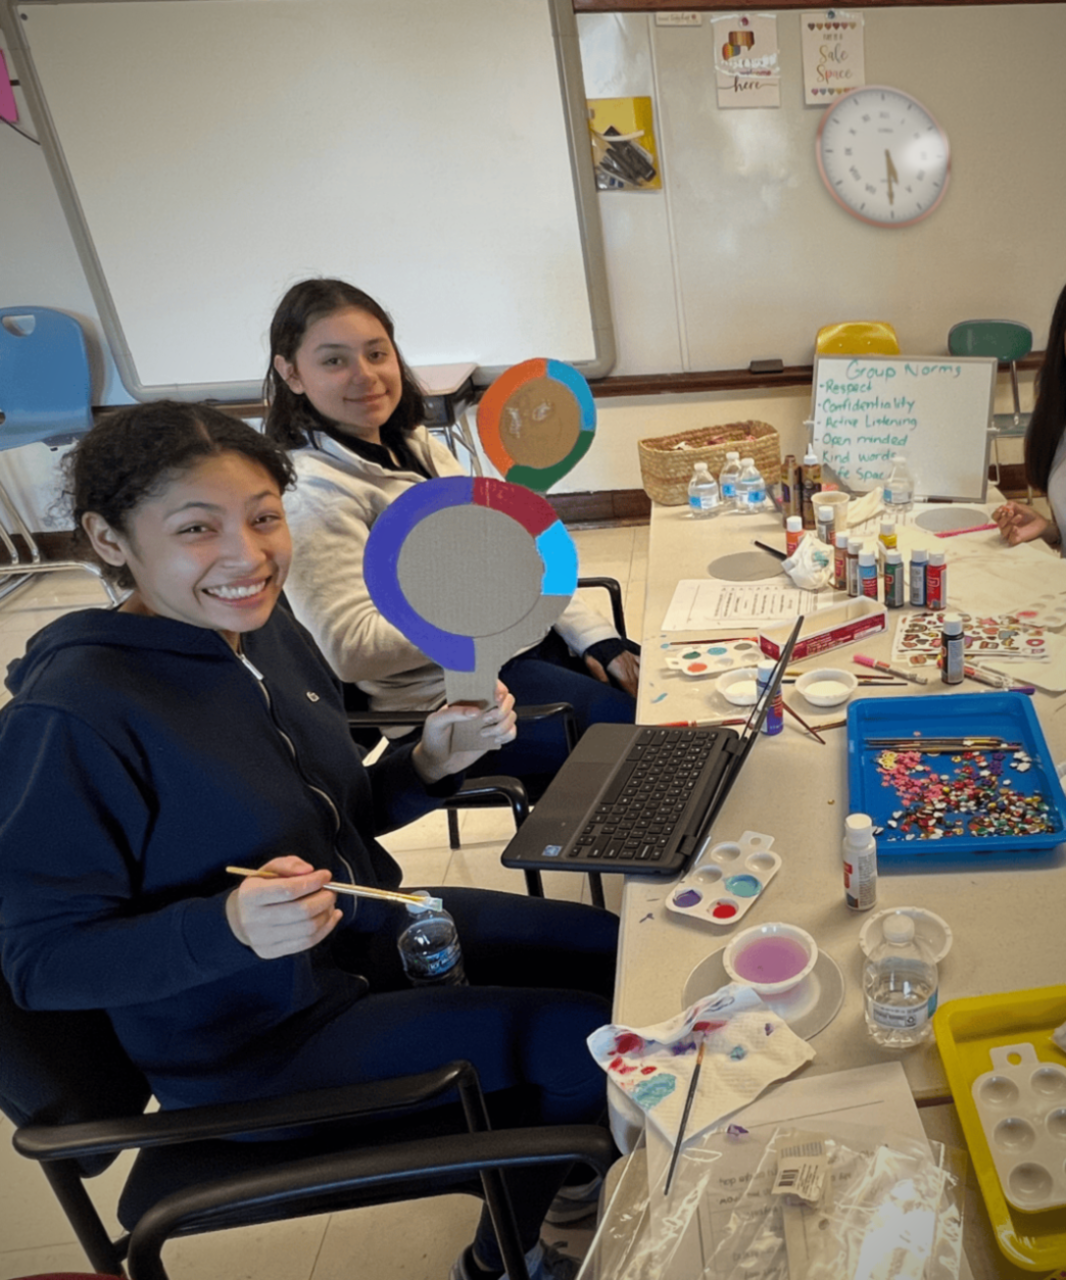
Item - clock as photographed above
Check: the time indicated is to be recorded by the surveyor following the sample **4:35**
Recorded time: **5:30**
